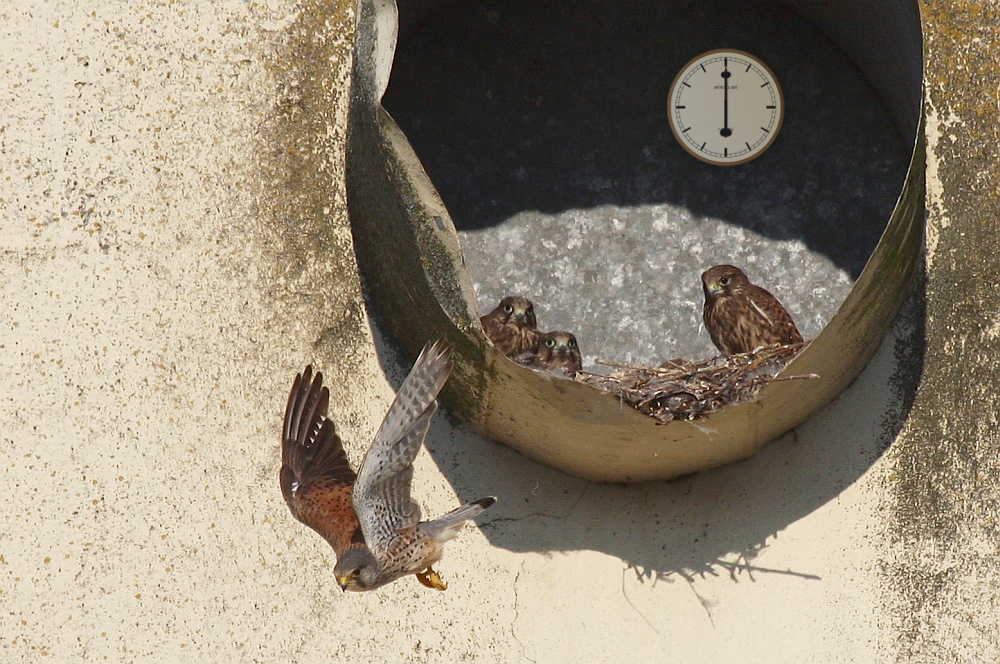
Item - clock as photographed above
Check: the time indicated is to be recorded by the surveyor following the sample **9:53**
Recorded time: **6:00**
